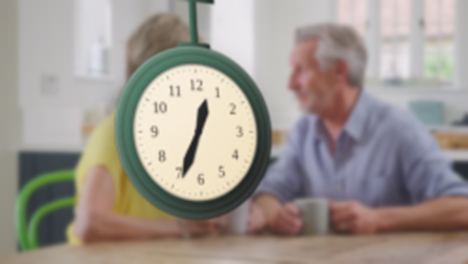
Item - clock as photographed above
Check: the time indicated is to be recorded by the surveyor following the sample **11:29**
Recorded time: **12:34**
